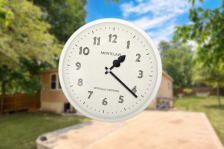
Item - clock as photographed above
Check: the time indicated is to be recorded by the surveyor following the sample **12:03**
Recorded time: **1:21**
